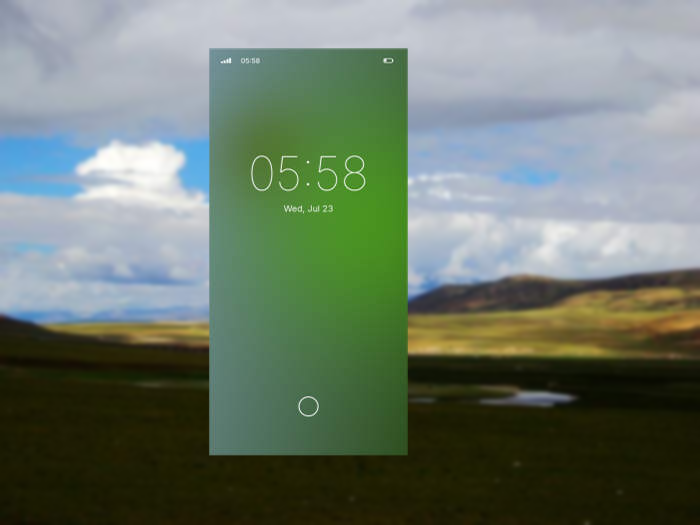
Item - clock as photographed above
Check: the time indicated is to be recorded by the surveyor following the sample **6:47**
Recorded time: **5:58**
